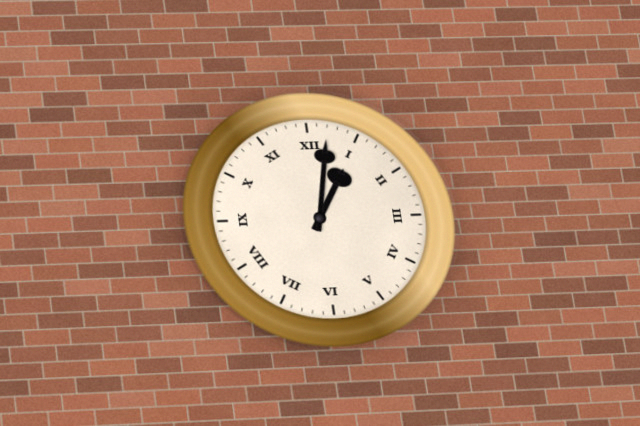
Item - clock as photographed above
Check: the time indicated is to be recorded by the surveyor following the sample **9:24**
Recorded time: **1:02**
